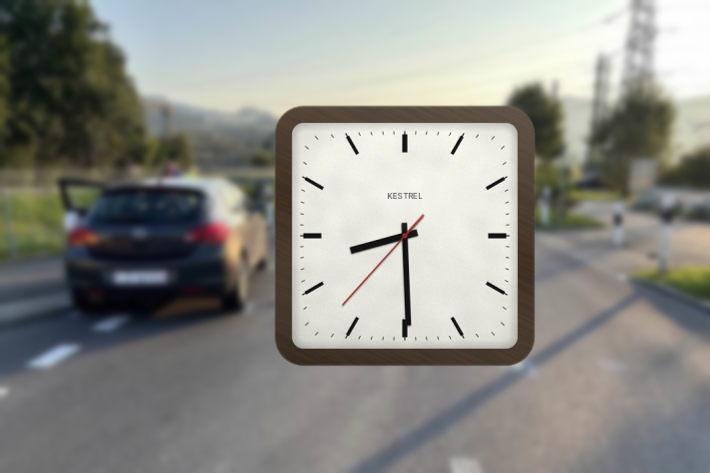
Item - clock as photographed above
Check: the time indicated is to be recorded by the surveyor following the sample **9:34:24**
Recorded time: **8:29:37**
